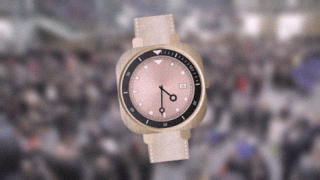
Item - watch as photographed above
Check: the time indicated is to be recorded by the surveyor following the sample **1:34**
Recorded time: **4:31**
